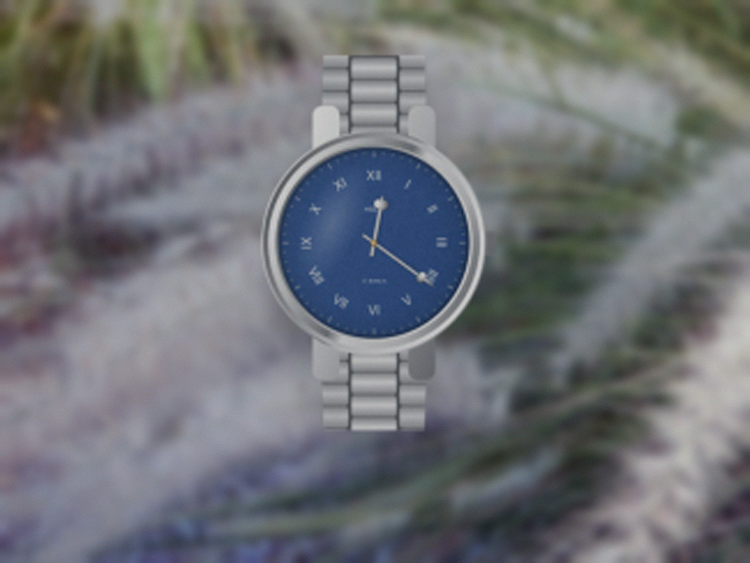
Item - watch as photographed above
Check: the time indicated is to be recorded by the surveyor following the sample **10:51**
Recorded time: **12:21**
